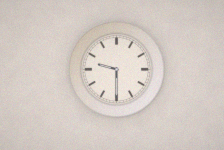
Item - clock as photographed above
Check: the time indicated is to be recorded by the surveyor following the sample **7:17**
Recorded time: **9:30**
